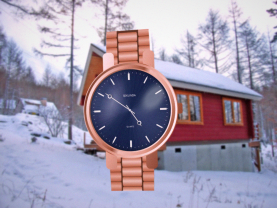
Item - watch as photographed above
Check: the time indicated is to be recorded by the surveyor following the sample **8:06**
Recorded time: **4:51**
